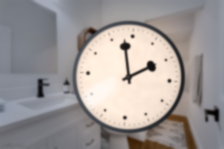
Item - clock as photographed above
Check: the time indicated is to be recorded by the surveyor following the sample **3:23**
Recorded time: **1:58**
